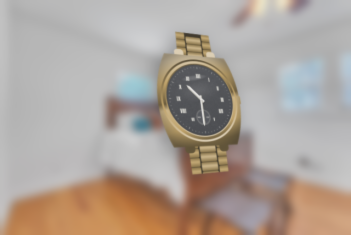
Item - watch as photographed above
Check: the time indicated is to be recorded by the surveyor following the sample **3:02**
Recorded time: **10:30**
